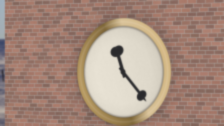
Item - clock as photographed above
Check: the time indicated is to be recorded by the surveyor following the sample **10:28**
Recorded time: **11:23**
